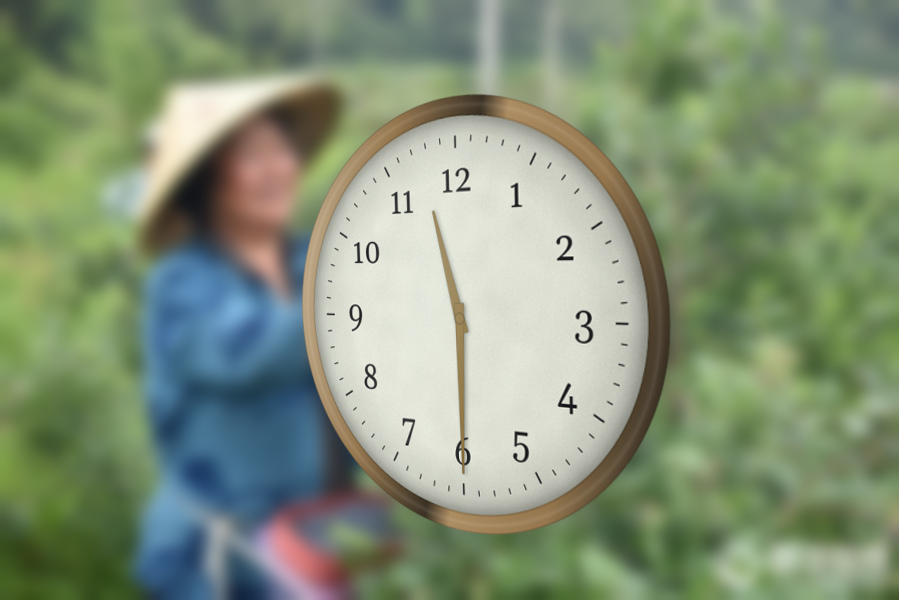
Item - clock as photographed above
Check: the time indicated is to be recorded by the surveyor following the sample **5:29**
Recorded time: **11:30**
